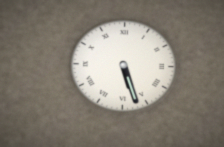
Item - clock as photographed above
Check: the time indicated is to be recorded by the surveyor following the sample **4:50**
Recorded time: **5:27**
